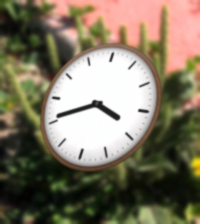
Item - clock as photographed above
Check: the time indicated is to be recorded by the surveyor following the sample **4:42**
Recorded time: **3:41**
